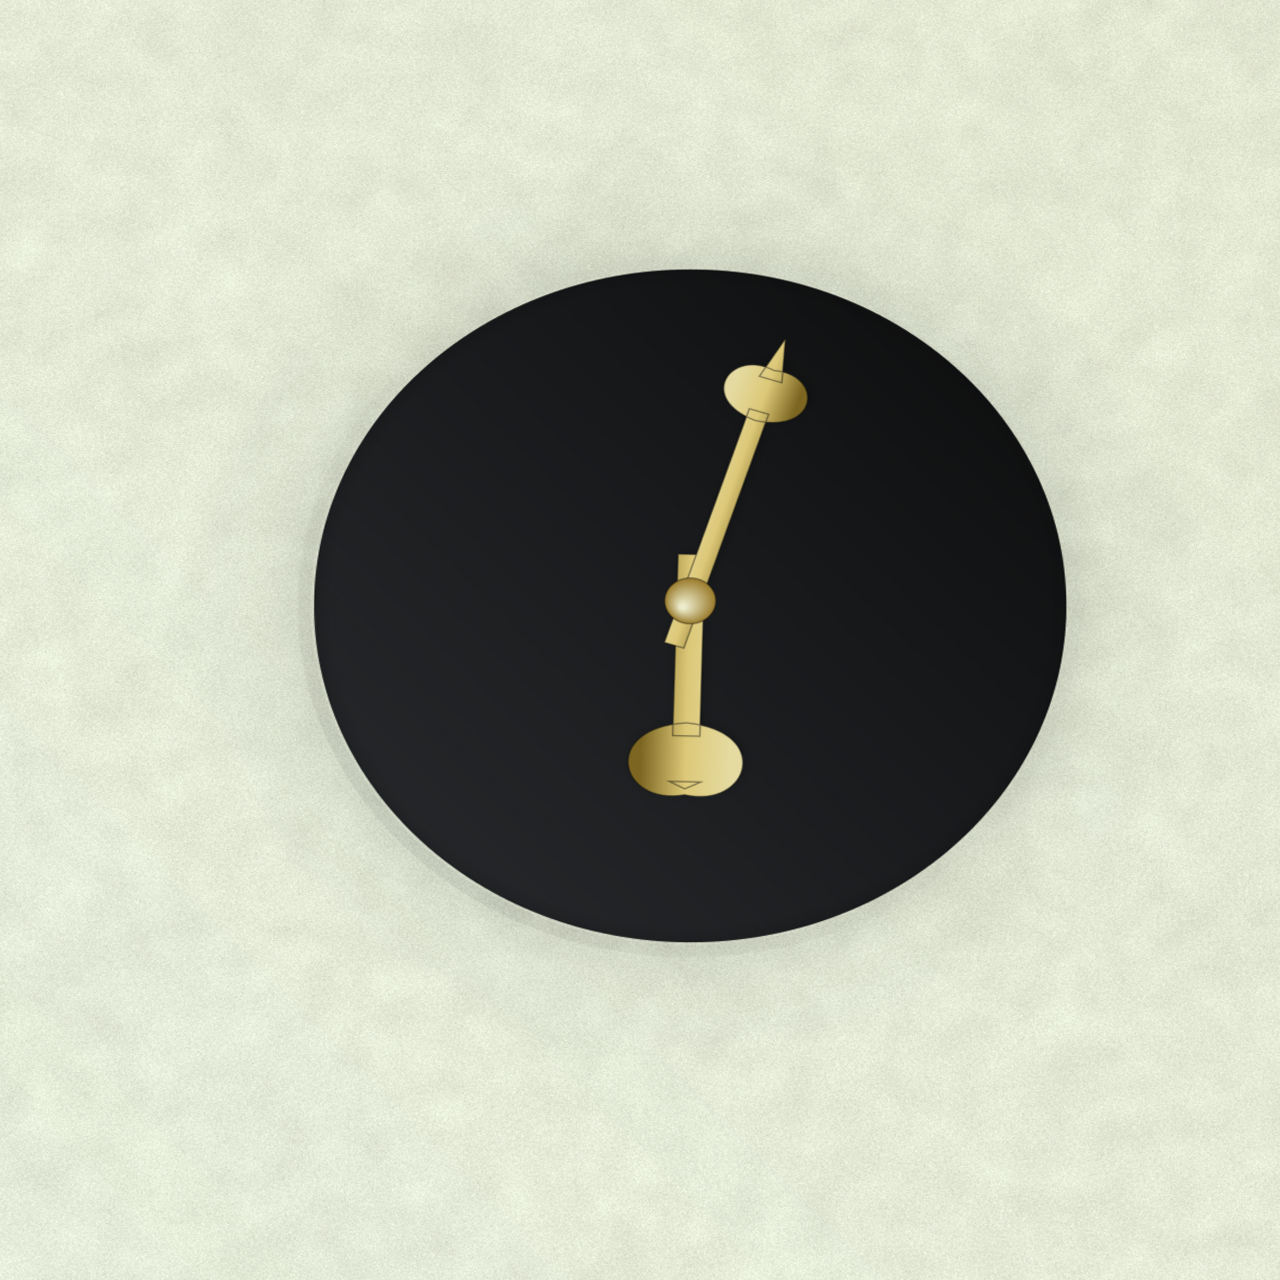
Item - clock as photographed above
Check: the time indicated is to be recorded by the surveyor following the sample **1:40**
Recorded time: **6:03**
